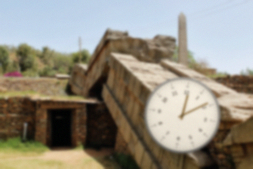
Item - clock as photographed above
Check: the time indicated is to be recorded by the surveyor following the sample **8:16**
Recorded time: **12:09**
